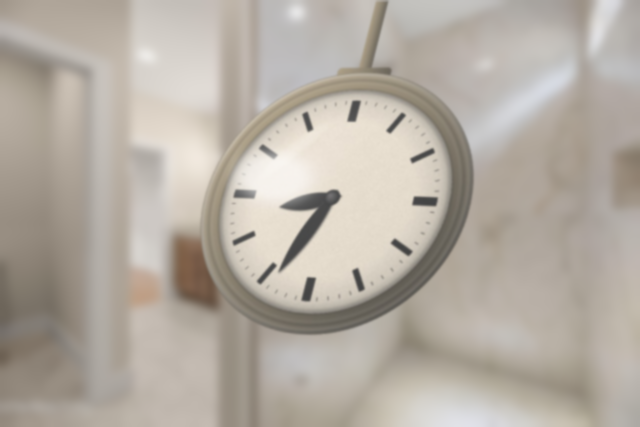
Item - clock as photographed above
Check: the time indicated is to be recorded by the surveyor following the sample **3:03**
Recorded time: **8:34**
